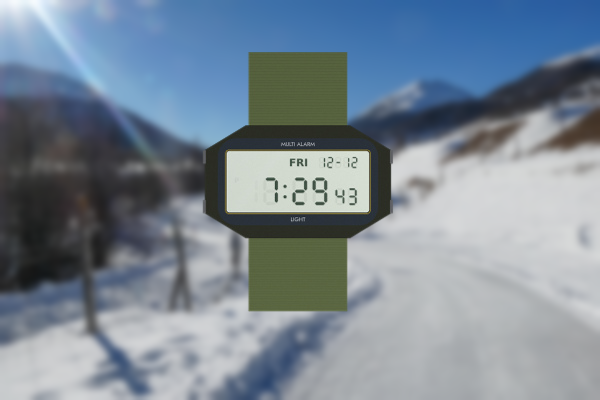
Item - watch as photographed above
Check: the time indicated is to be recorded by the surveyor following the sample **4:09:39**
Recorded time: **7:29:43**
